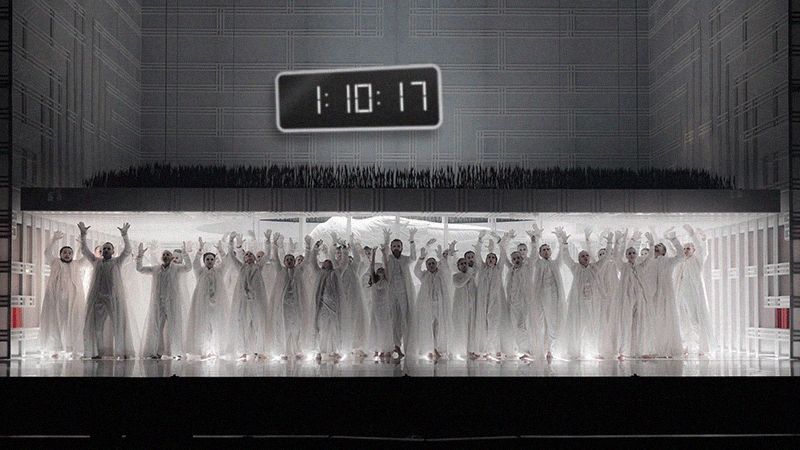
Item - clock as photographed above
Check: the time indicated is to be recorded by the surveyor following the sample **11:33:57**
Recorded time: **1:10:17**
